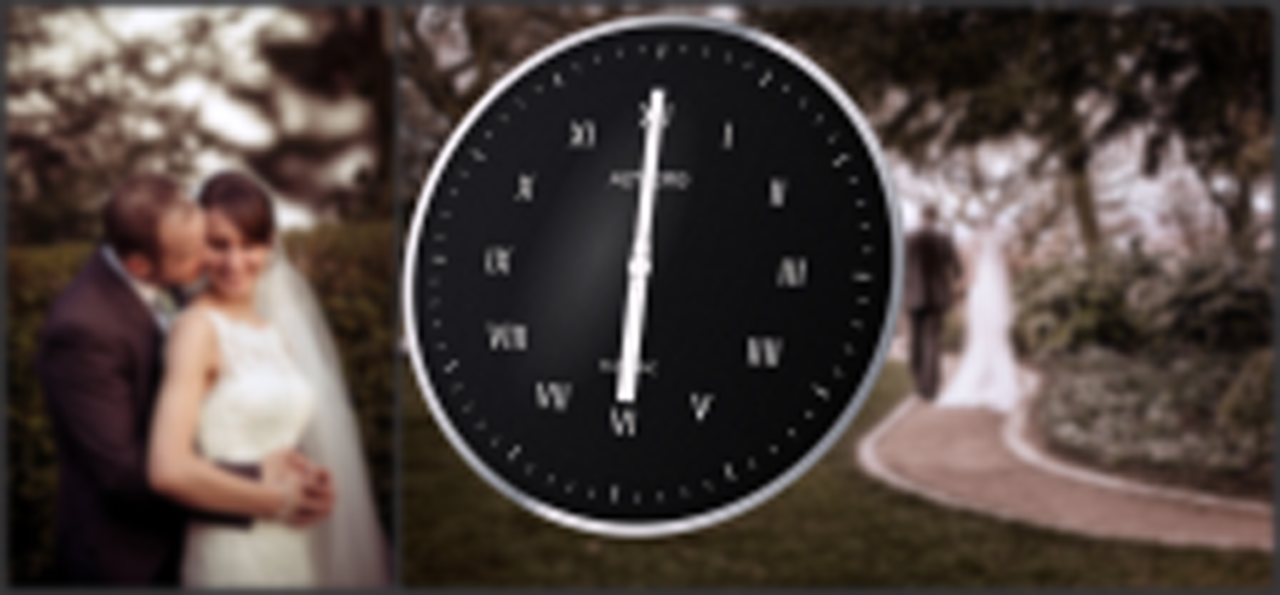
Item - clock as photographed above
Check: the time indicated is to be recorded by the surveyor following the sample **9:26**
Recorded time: **6:00**
